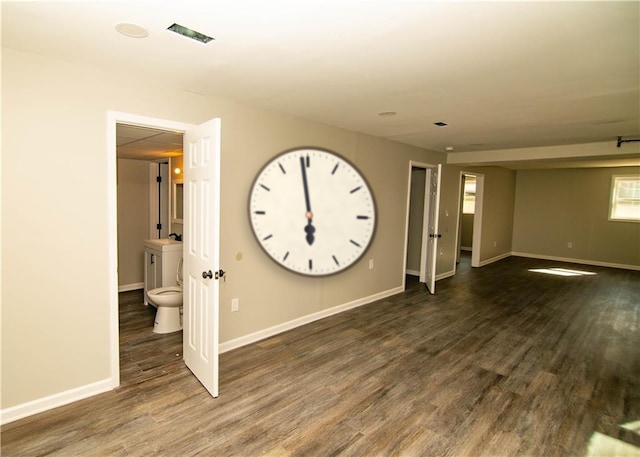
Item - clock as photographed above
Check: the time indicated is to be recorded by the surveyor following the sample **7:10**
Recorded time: **5:59**
